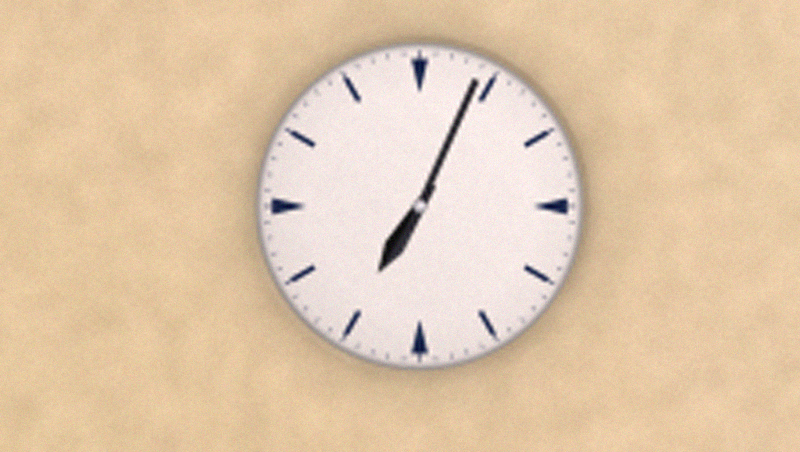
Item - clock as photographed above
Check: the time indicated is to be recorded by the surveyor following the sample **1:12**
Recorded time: **7:04**
